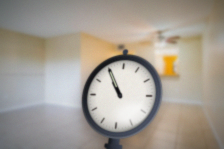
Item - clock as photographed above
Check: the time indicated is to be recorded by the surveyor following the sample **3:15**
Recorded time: **10:55**
